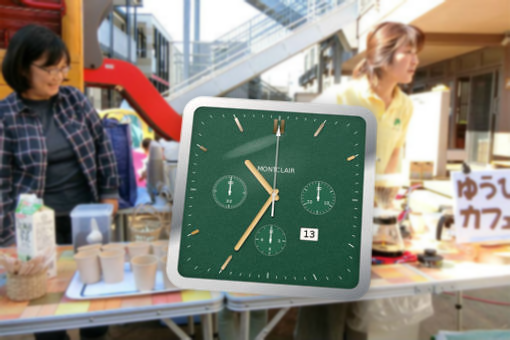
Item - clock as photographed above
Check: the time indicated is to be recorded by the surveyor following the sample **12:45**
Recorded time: **10:35**
